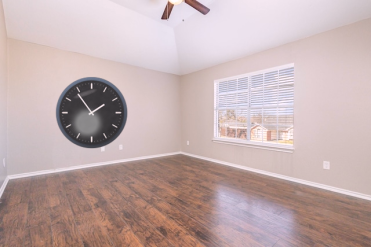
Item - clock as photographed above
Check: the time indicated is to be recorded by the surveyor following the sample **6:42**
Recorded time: **1:54**
